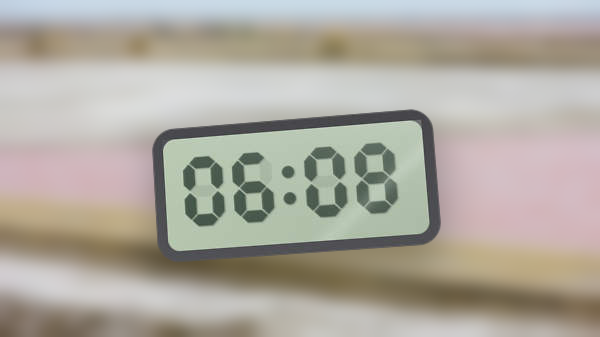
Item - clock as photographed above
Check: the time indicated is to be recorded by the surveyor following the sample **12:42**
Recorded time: **6:08**
